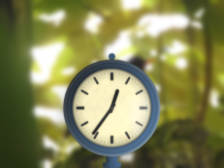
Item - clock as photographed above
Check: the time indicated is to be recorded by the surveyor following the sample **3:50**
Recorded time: **12:36**
